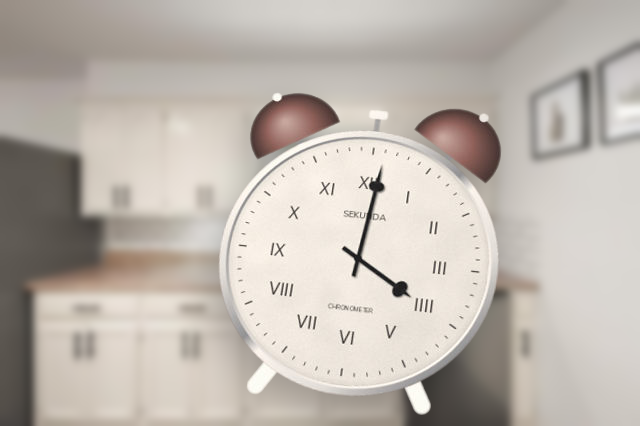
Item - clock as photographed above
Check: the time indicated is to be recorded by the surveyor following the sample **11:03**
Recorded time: **4:01**
